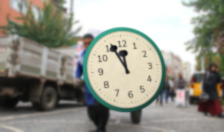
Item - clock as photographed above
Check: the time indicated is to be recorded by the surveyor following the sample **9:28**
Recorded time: **11:56**
